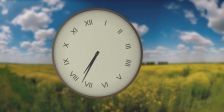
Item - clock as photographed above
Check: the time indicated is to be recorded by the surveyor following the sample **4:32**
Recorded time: **7:37**
